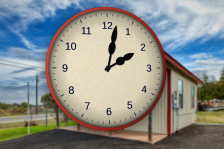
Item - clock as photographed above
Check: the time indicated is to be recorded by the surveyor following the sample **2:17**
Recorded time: **2:02**
